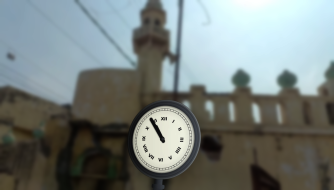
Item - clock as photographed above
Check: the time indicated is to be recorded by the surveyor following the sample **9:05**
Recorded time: **10:54**
